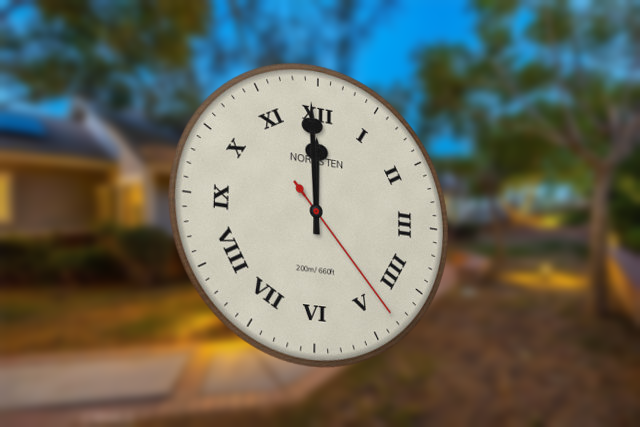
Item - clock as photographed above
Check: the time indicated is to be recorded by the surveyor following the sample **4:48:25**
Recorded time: **11:59:23**
